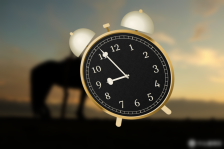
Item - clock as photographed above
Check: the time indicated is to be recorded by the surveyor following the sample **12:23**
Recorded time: **8:56**
